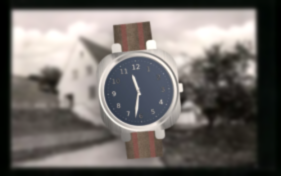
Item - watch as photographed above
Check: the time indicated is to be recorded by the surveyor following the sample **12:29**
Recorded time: **11:32**
